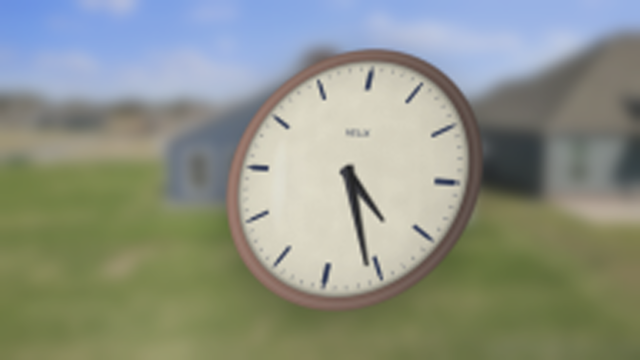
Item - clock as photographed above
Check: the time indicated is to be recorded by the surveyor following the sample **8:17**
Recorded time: **4:26**
